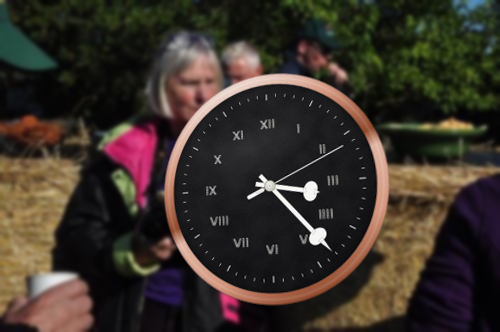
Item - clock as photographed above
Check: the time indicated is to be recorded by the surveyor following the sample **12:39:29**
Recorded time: **3:23:11**
